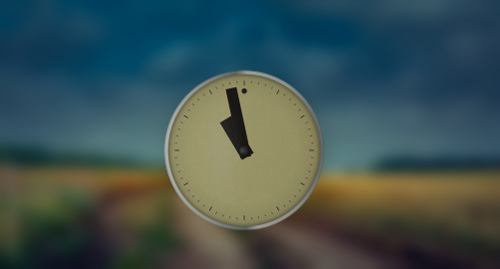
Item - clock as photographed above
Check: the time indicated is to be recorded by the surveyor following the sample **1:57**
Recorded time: **10:58**
